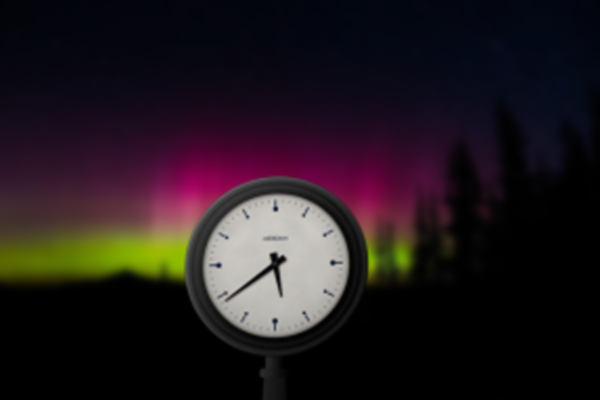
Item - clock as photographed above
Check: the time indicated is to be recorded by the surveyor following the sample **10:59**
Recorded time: **5:39**
